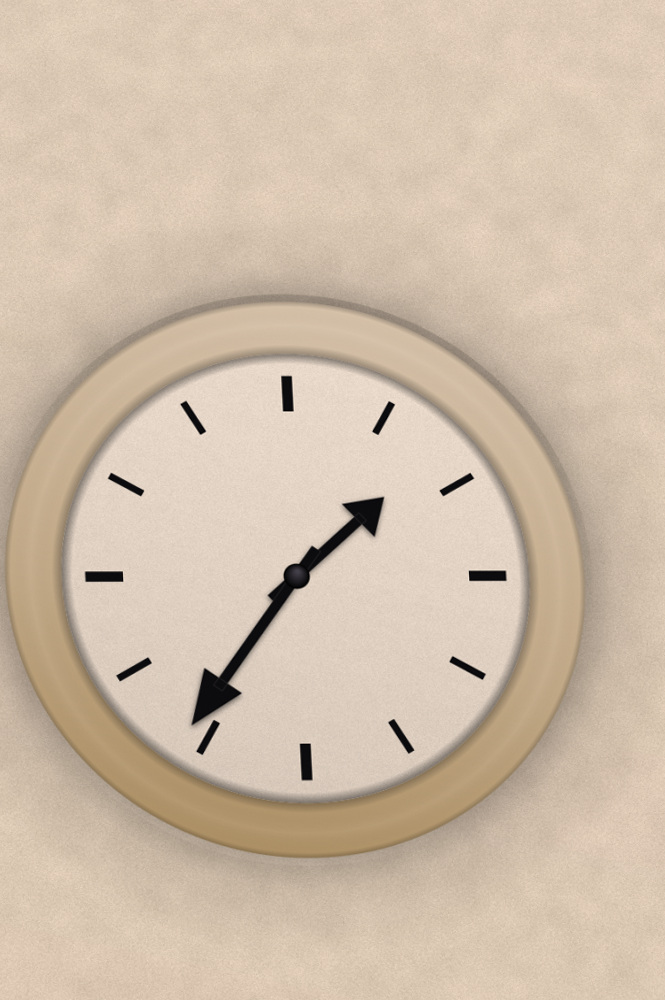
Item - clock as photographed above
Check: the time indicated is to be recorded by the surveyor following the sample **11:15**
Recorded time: **1:36**
